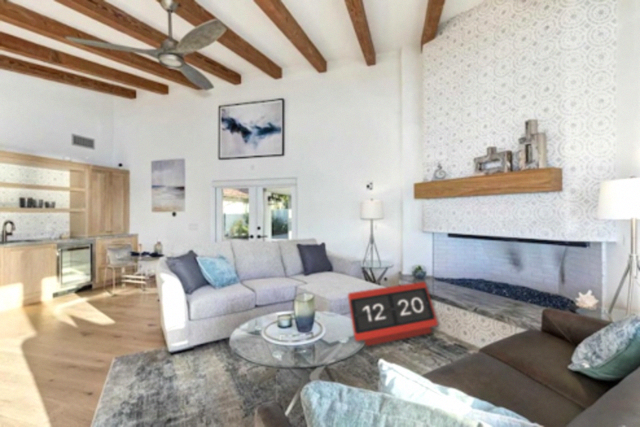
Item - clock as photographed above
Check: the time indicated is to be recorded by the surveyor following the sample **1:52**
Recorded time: **12:20**
